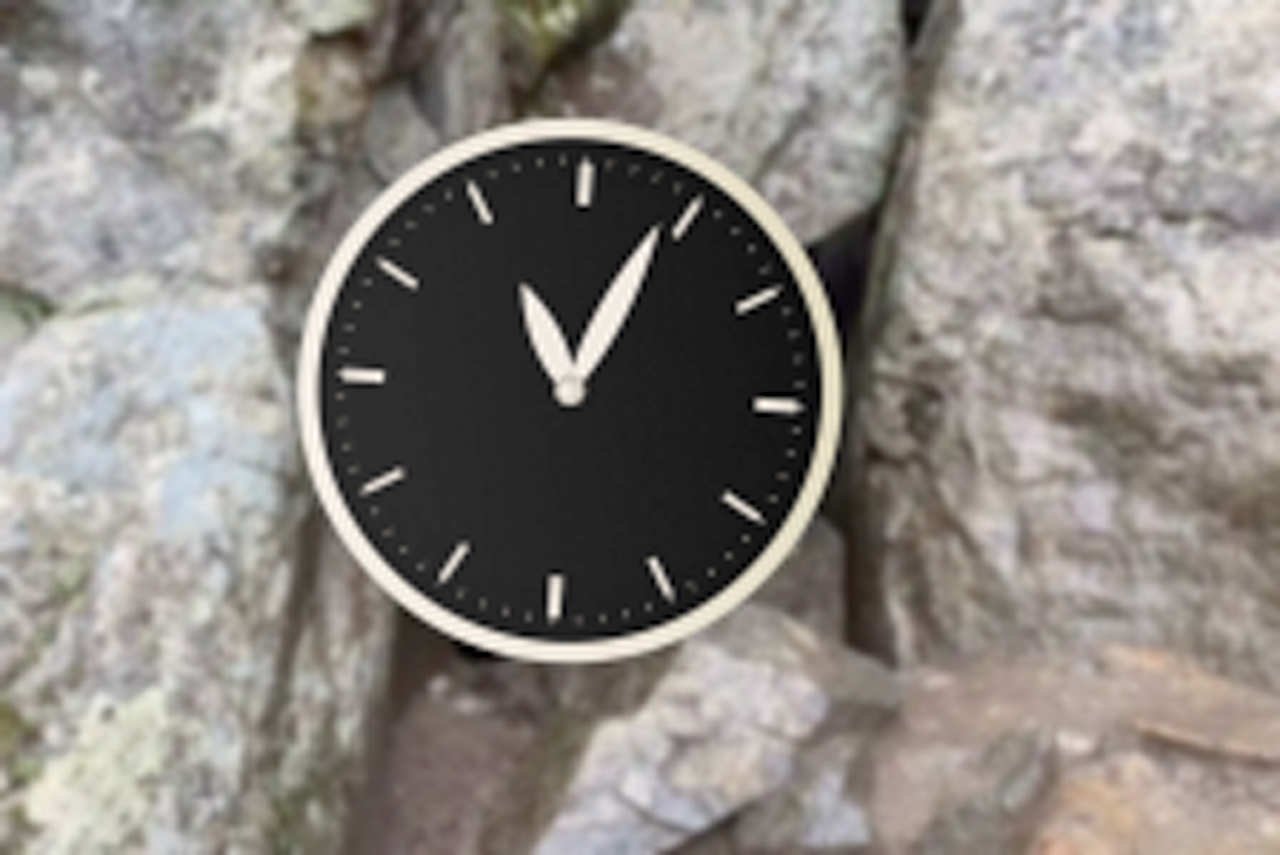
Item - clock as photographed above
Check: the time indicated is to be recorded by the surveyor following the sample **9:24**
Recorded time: **11:04**
